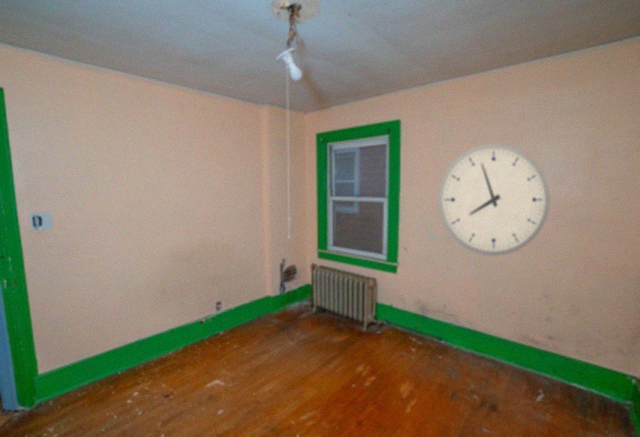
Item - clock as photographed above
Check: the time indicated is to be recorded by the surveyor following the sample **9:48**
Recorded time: **7:57**
